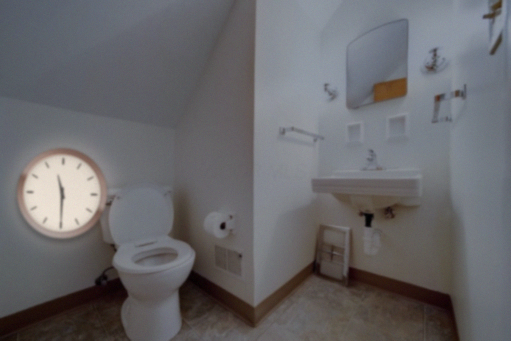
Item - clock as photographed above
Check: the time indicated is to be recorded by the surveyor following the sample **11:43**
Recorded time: **11:30**
